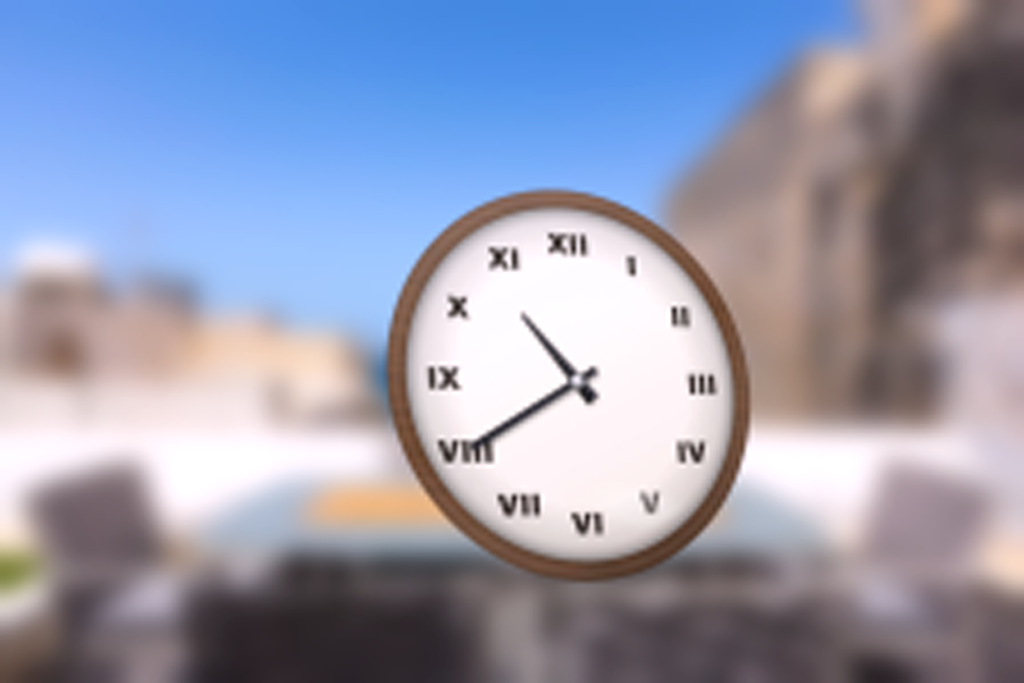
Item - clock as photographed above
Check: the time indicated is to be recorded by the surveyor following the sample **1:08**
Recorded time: **10:40**
